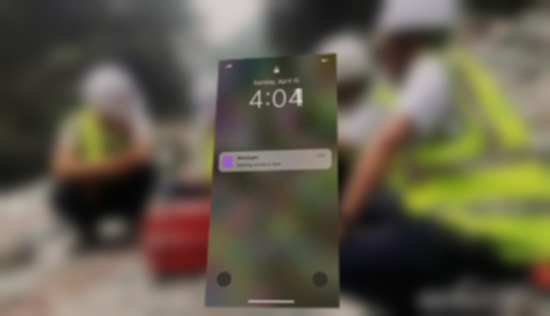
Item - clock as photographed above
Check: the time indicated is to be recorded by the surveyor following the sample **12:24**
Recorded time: **4:04**
